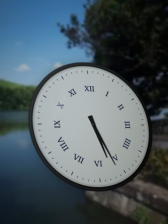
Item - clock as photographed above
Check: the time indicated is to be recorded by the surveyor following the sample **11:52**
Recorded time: **5:26**
